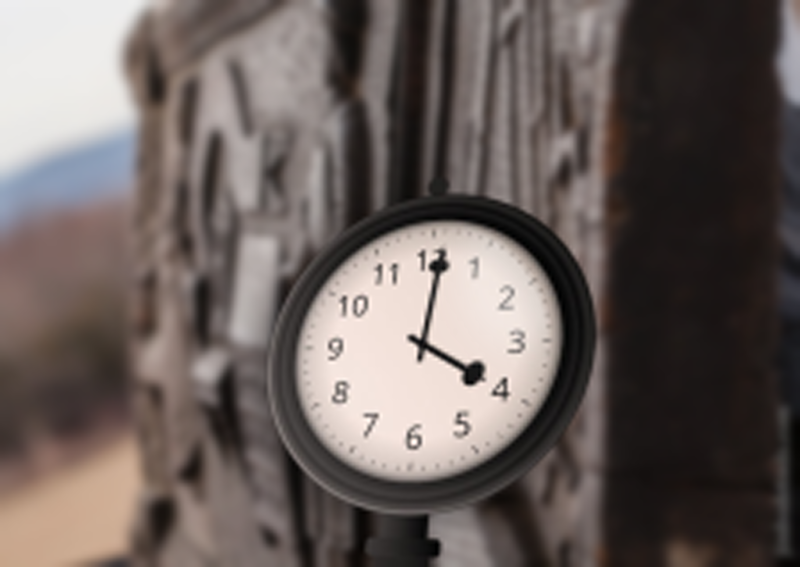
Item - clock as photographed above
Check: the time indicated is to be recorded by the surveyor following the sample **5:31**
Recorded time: **4:01**
